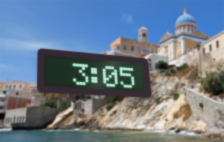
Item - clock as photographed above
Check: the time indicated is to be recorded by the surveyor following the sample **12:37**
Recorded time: **3:05**
